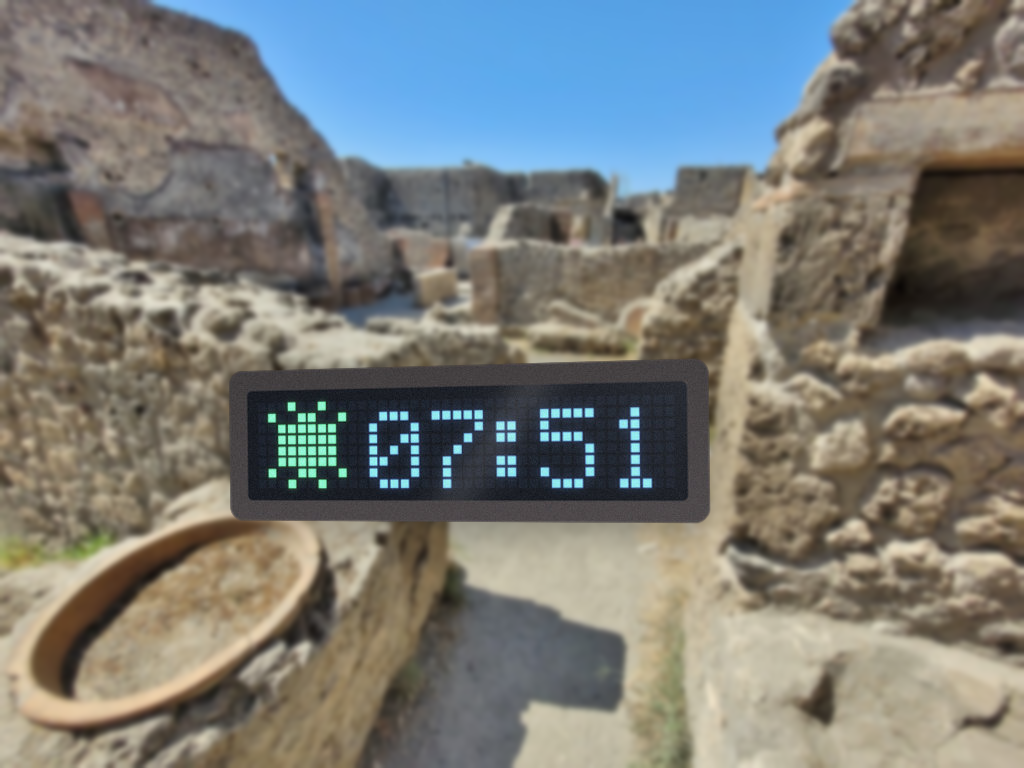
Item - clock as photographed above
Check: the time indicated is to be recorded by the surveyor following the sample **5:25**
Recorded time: **7:51**
